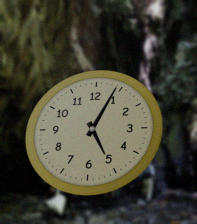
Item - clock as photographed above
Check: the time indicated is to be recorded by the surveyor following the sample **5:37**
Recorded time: **5:04**
